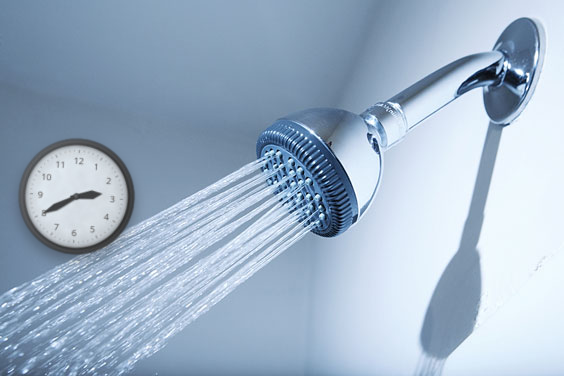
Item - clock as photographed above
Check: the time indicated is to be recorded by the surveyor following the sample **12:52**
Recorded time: **2:40**
